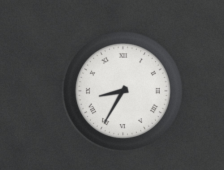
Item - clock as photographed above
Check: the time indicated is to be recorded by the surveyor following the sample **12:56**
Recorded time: **8:35**
